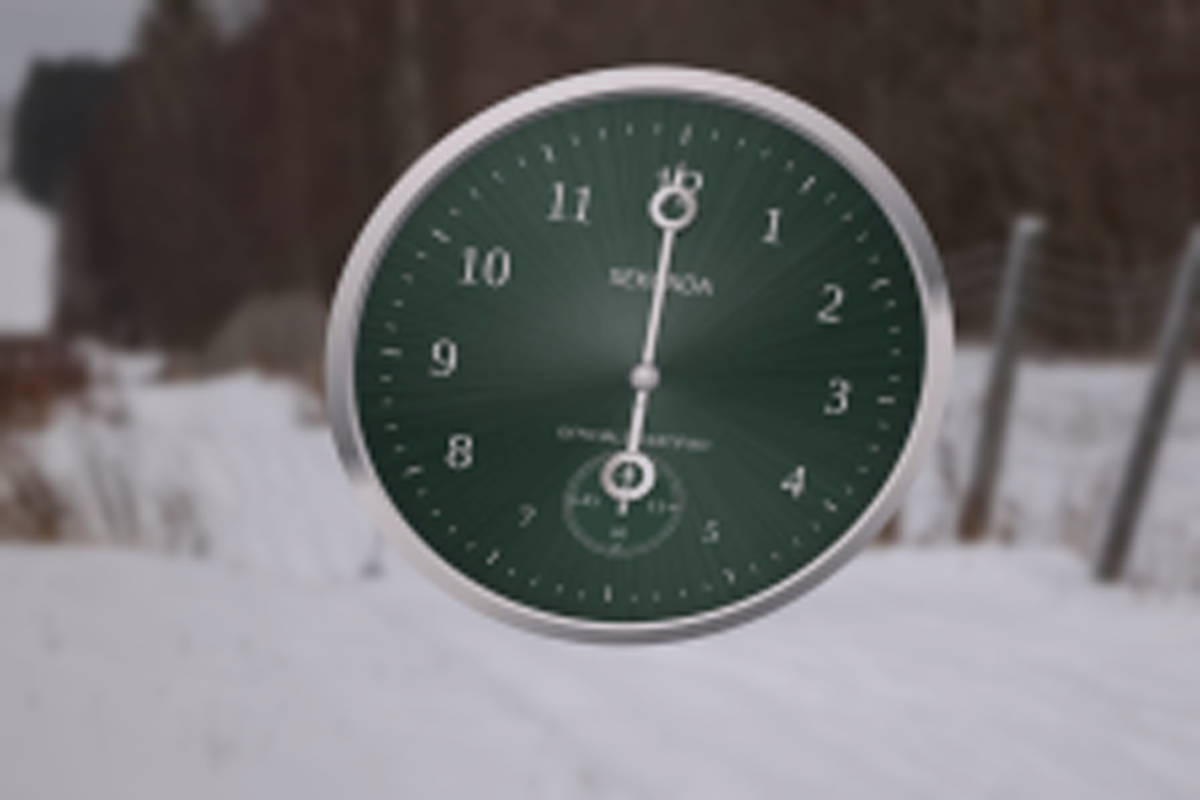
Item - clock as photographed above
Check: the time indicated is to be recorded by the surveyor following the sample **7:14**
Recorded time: **6:00**
